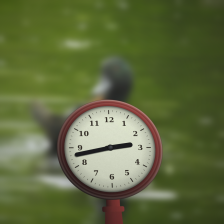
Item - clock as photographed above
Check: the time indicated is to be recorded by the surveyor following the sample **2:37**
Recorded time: **2:43**
